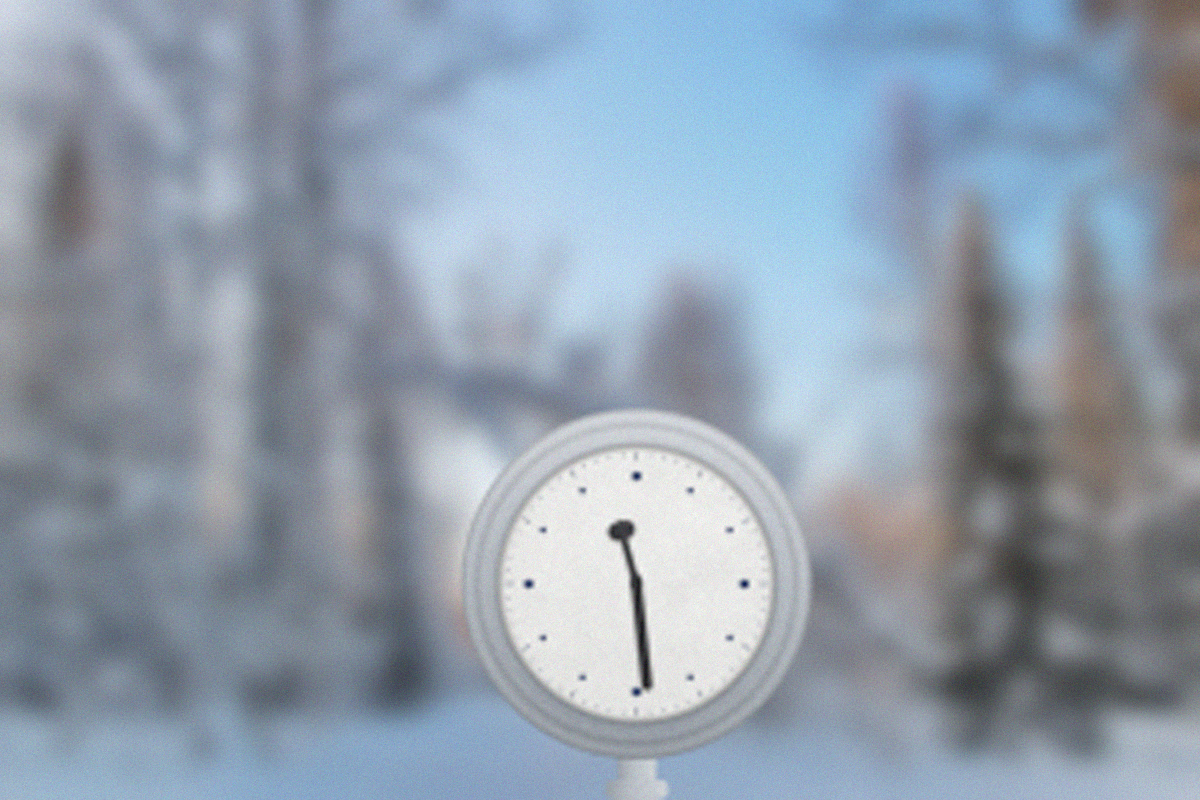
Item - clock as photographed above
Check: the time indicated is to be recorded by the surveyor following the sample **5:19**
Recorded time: **11:29**
